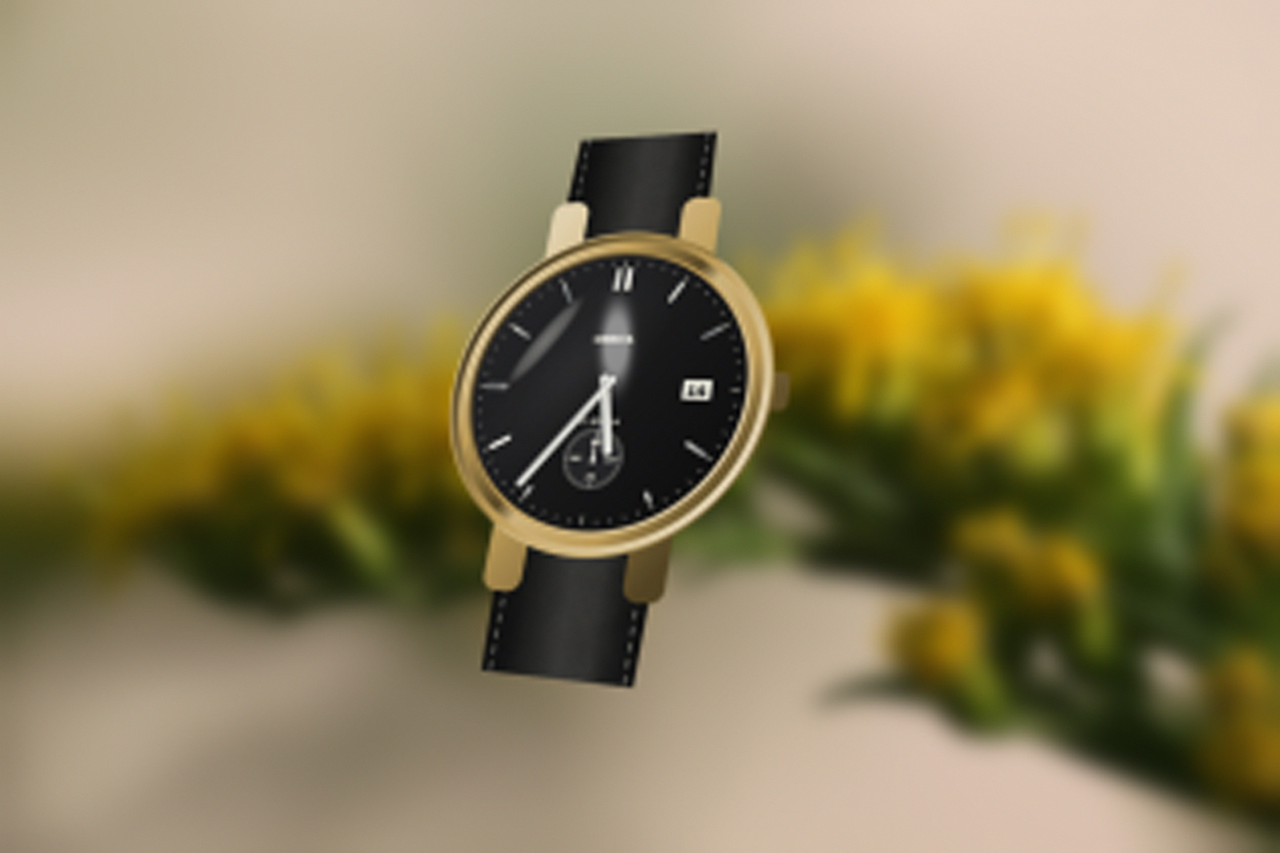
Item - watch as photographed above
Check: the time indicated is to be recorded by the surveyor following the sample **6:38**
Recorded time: **5:36**
